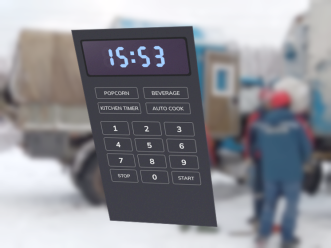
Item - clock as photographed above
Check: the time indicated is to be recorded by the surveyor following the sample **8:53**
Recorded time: **15:53**
